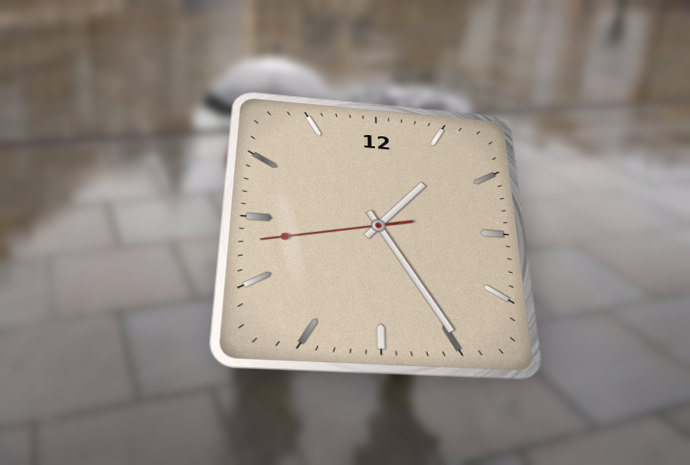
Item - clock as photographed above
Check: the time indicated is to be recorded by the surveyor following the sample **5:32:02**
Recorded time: **1:24:43**
